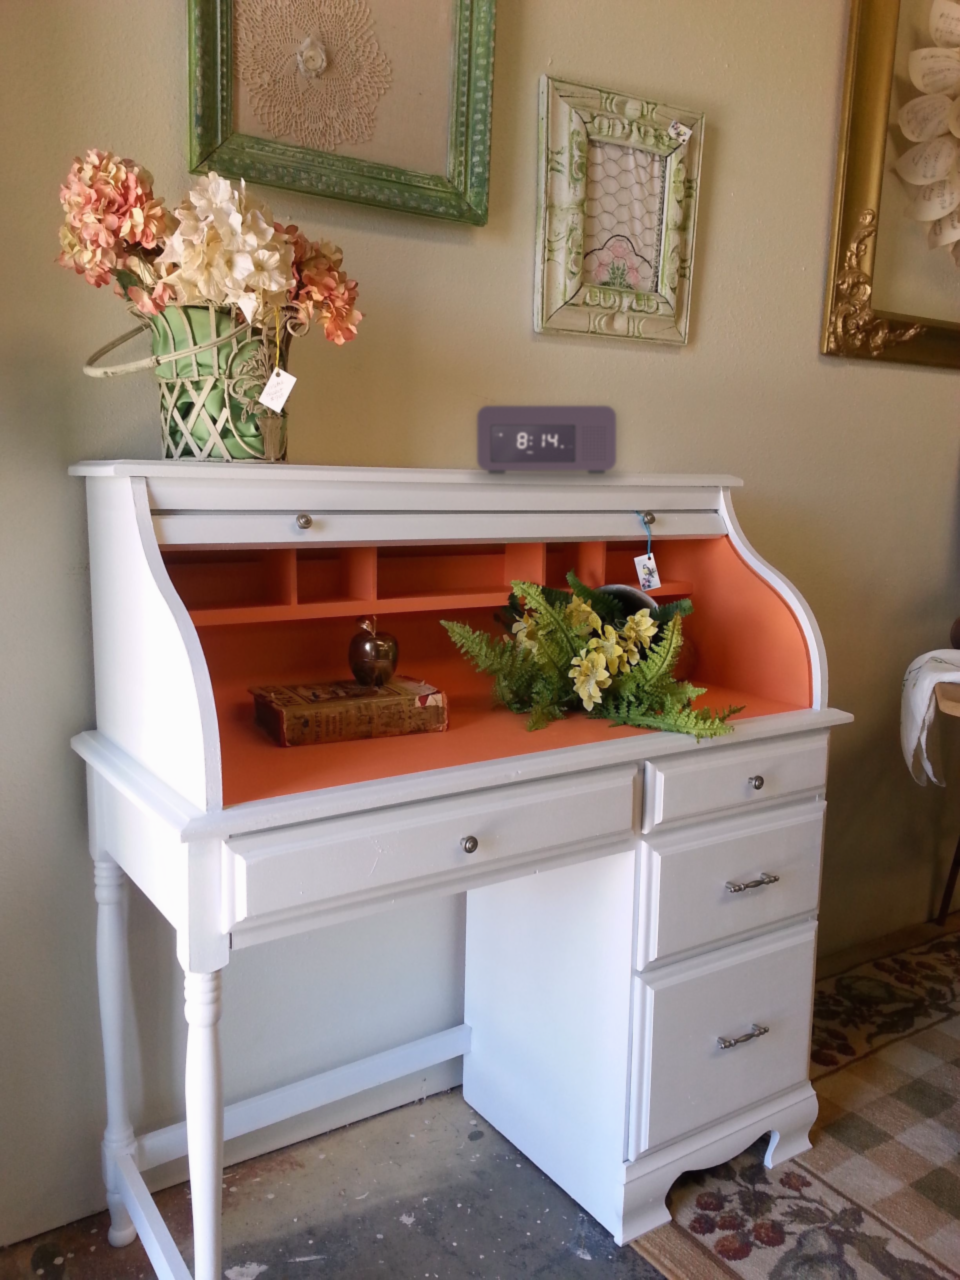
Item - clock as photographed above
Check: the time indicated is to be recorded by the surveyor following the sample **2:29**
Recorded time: **8:14**
